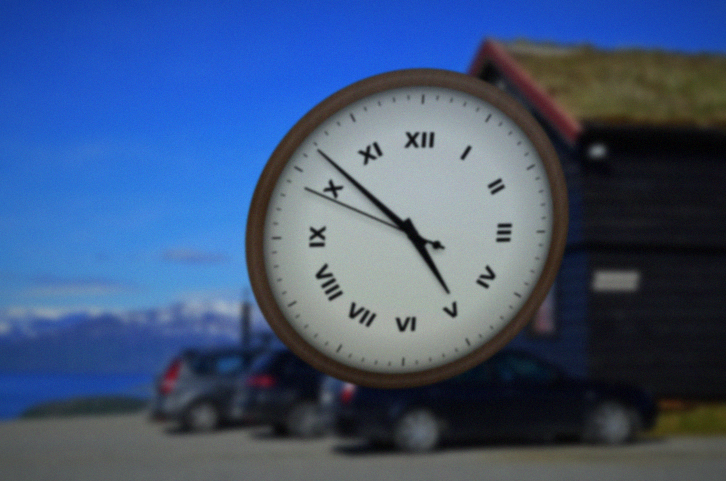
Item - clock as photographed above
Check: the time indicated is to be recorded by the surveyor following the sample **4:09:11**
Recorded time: **4:51:49**
